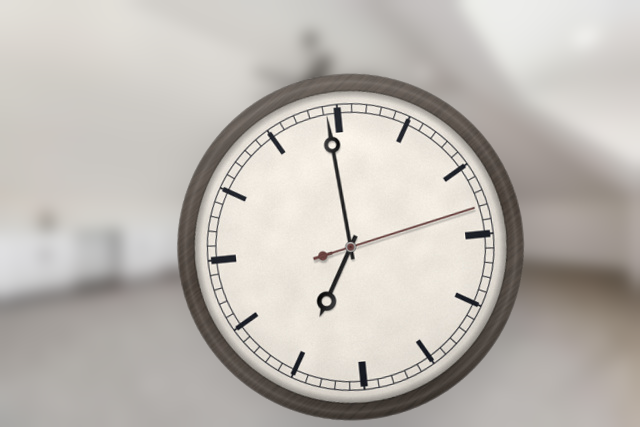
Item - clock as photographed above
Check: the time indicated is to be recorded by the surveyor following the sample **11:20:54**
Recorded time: **6:59:13**
